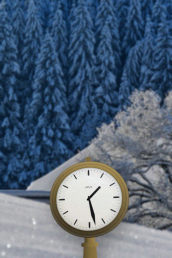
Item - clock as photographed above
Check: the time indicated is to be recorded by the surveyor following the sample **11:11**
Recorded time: **1:28**
